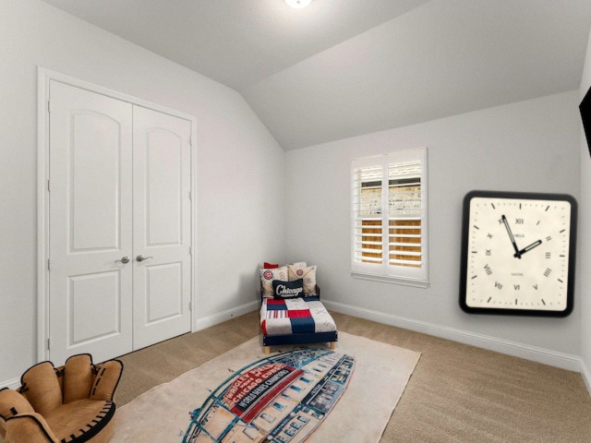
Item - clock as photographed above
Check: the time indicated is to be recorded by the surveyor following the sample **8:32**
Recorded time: **1:56**
